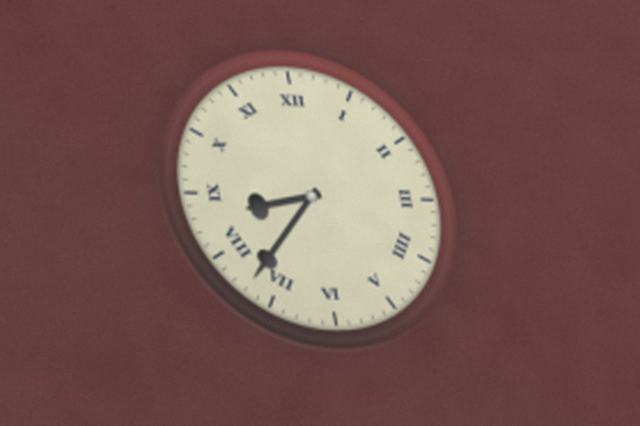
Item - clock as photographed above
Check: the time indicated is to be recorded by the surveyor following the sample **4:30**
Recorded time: **8:37**
